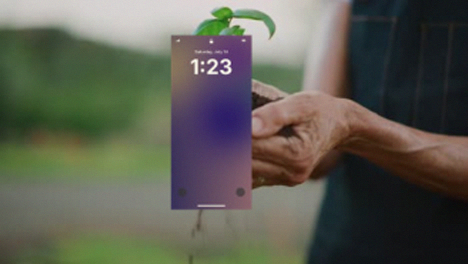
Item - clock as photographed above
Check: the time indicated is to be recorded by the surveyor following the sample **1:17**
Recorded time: **1:23**
